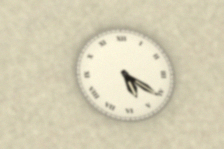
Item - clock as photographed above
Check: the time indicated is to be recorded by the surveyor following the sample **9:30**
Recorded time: **5:21**
